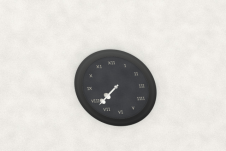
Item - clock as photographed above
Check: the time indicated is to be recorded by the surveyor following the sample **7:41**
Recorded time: **7:38**
